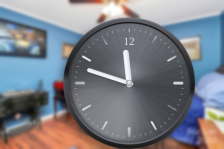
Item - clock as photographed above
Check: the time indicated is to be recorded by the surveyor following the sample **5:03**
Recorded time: **11:48**
